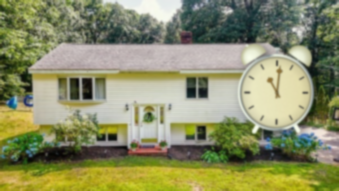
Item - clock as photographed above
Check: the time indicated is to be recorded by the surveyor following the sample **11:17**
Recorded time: **11:01**
